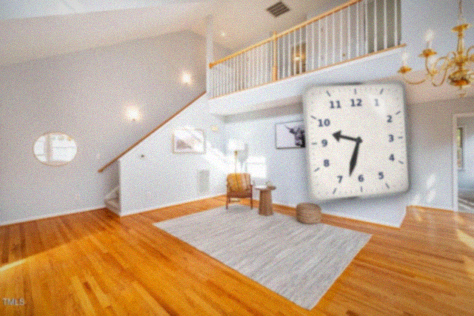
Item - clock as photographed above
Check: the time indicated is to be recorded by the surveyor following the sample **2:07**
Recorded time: **9:33**
